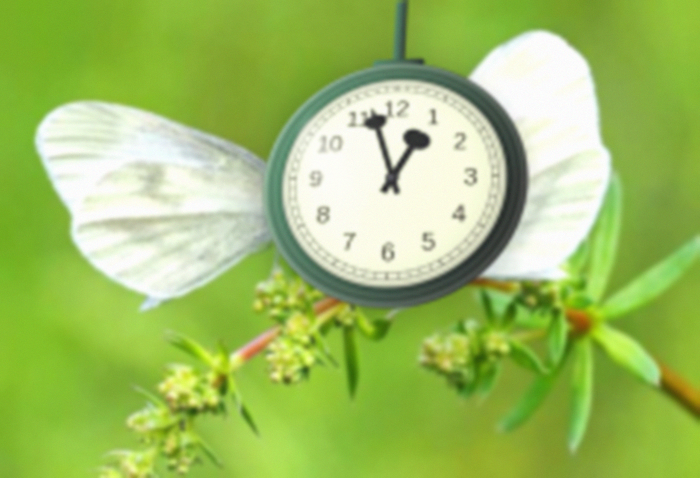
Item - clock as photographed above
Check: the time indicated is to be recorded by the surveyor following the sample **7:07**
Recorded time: **12:57**
